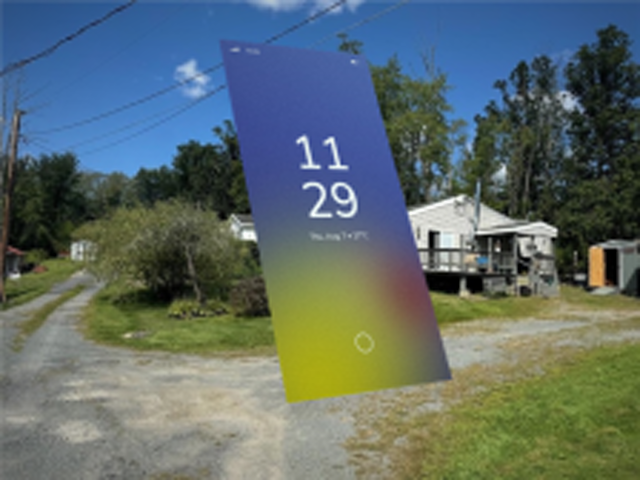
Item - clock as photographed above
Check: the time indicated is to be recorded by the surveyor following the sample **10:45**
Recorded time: **11:29**
